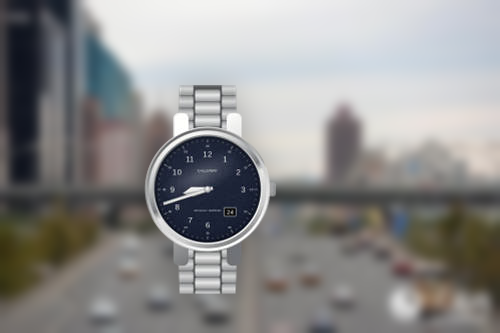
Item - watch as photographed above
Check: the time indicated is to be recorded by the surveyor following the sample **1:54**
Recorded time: **8:42**
